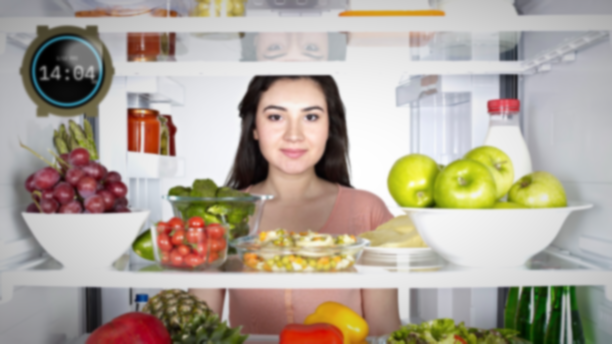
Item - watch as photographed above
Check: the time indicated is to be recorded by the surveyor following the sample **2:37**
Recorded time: **14:04**
